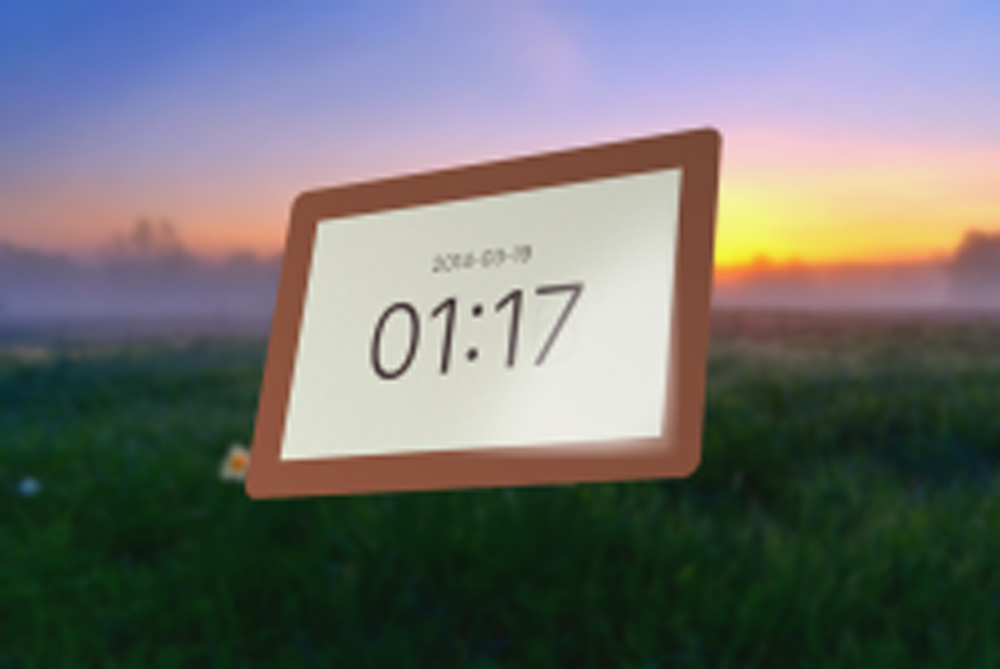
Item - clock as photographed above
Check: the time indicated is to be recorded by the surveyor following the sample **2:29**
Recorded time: **1:17**
